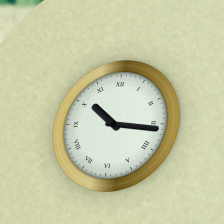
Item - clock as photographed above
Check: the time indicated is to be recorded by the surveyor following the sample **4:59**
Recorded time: **10:16**
